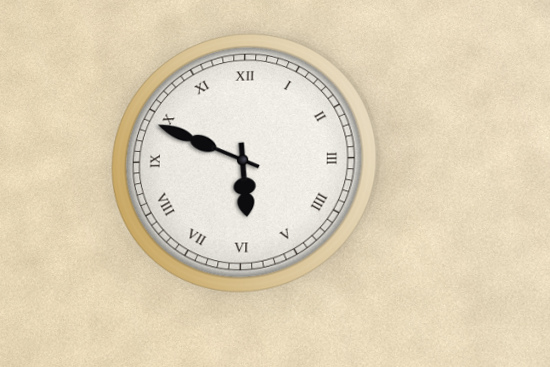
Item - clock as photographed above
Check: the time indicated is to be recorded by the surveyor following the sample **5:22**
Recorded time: **5:49**
